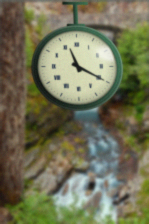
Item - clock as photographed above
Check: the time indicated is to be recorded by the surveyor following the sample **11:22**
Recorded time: **11:20**
